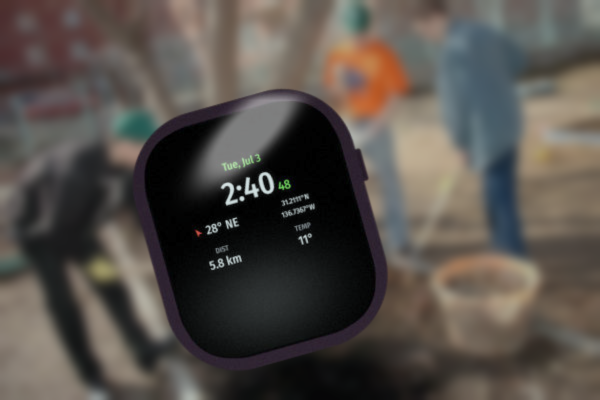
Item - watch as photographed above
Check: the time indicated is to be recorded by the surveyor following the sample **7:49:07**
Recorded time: **2:40:48**
